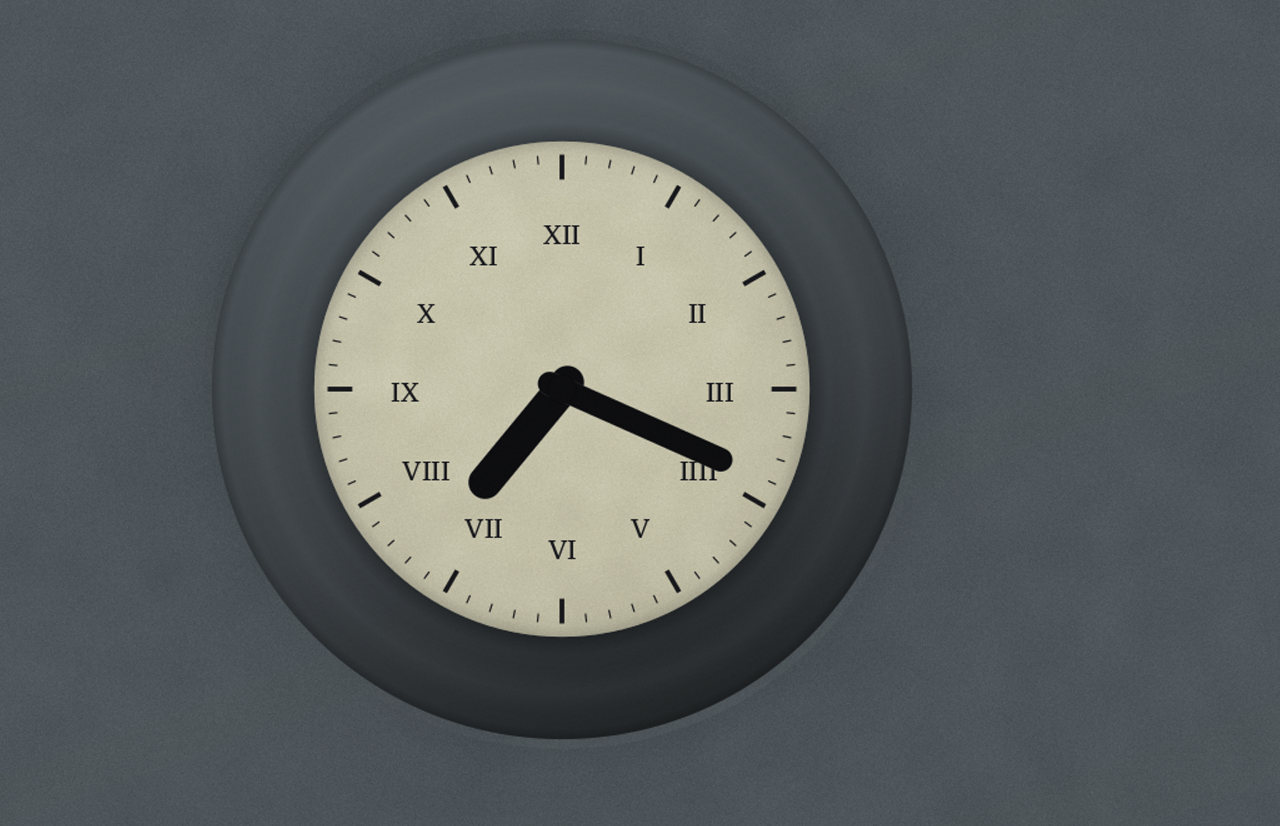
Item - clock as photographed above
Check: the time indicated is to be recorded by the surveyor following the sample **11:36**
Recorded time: **7:19**
